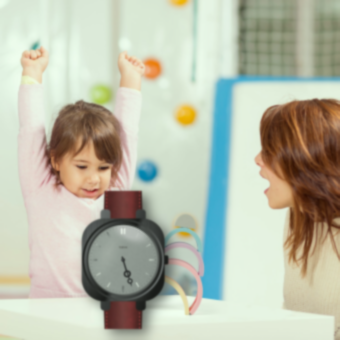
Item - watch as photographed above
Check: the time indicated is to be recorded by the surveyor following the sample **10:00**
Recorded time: **5:27**
